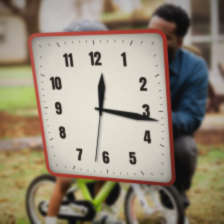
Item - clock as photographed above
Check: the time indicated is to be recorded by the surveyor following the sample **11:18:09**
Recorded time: **12:16:32**
